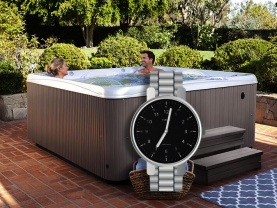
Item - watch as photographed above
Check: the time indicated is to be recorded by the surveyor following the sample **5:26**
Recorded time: **7:02**
